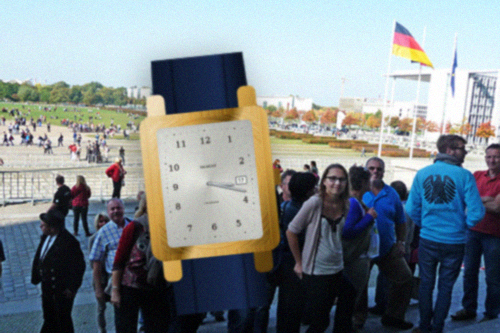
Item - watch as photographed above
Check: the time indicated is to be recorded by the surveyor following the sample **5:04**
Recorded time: **3:18**
